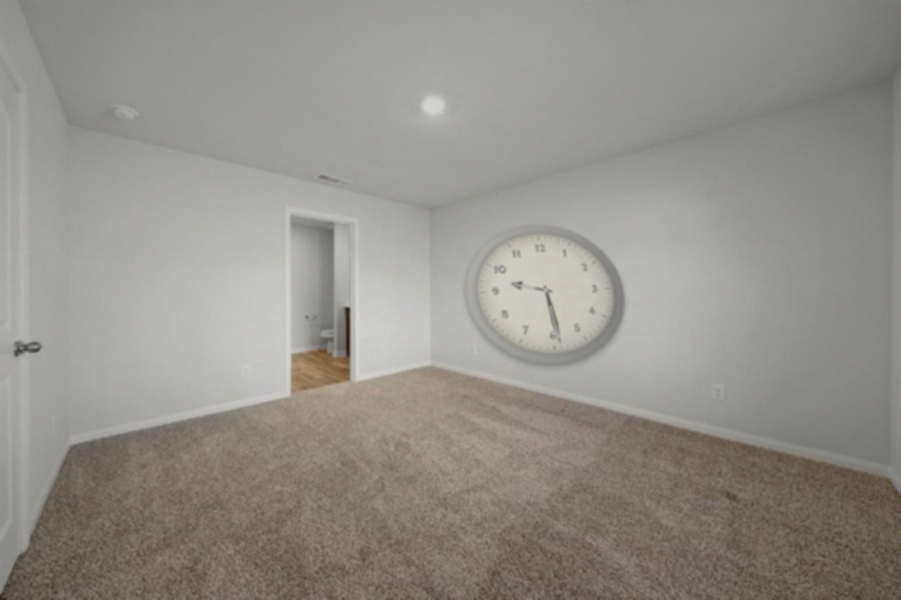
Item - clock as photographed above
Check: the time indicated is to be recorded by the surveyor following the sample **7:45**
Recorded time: **9:29**
